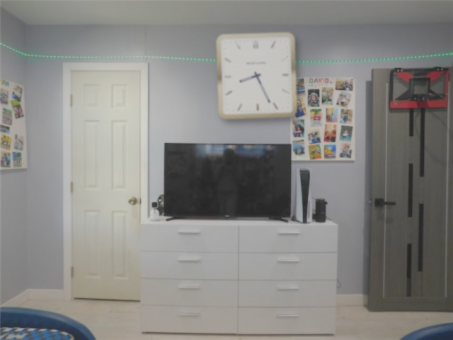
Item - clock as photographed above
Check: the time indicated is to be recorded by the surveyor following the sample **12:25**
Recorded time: **8:26**
